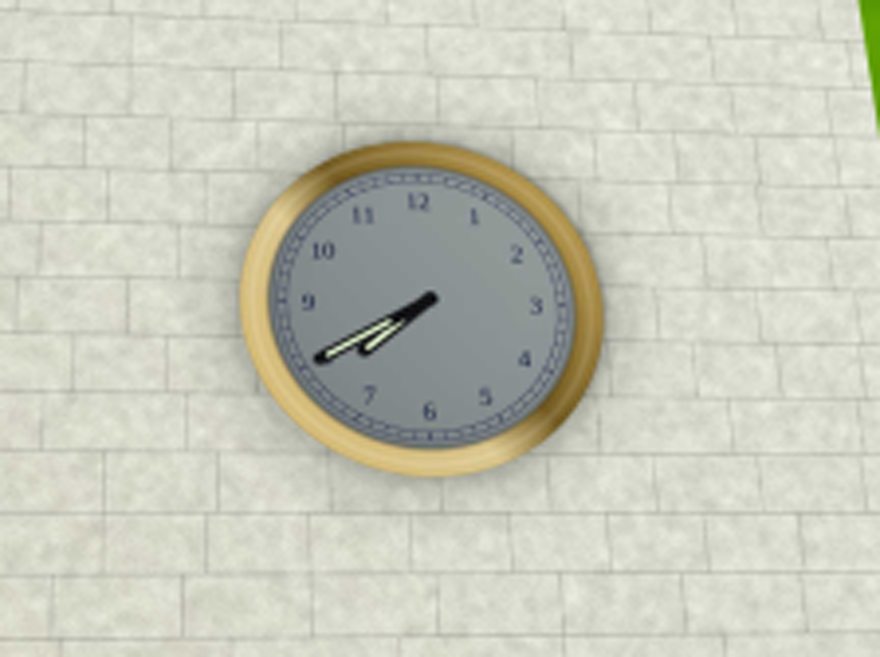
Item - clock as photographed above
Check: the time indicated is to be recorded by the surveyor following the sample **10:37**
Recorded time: **7:40**
